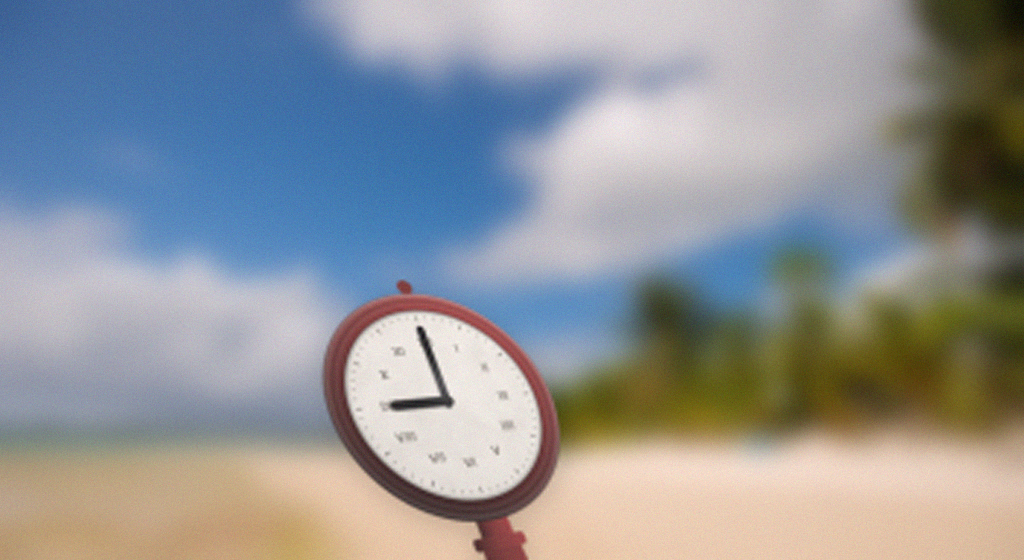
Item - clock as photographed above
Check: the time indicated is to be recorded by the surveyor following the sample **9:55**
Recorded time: **9:00**
